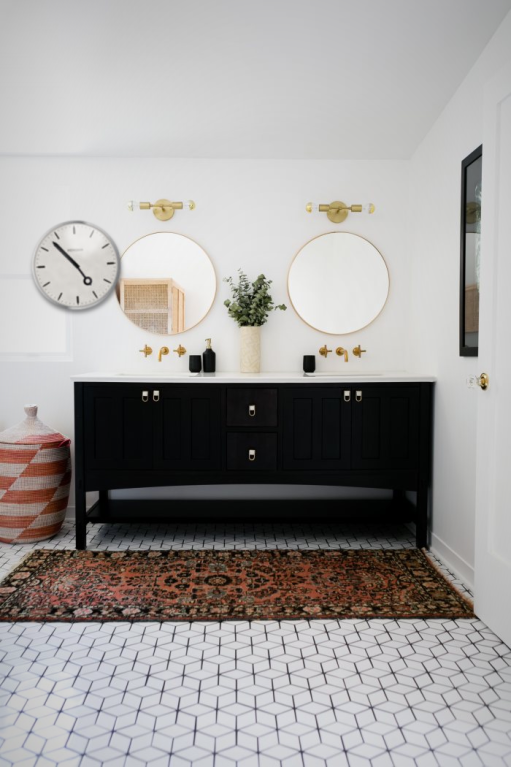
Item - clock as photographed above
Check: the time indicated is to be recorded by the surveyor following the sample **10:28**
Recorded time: **4:53**
